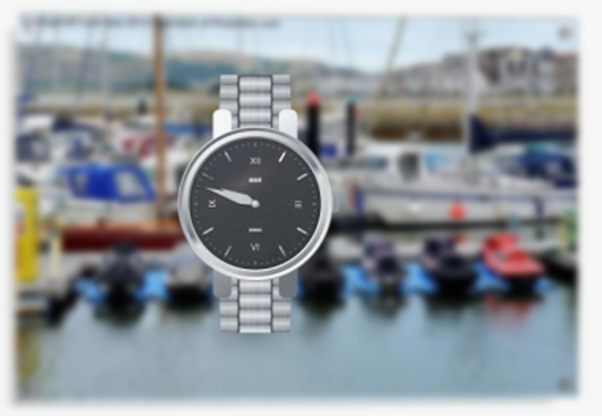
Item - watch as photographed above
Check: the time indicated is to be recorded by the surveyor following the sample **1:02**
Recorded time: **9:48**
